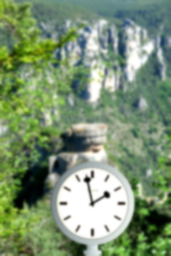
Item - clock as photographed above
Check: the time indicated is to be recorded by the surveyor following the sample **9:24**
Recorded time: **1:58**
